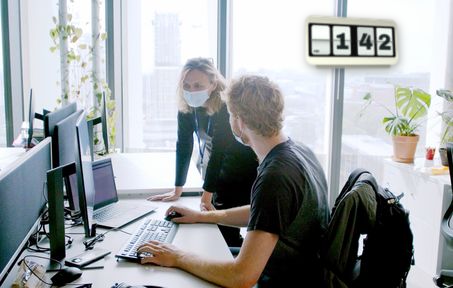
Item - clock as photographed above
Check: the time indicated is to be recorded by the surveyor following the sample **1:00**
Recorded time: **1:42**
